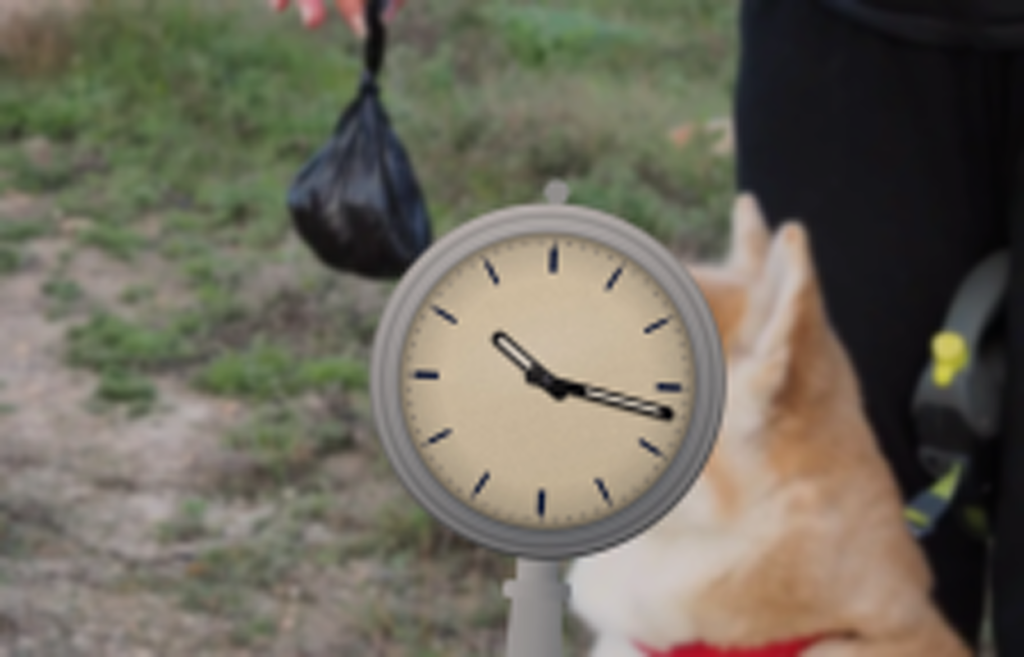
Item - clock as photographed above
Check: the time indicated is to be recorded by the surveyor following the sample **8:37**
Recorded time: **10:17**
